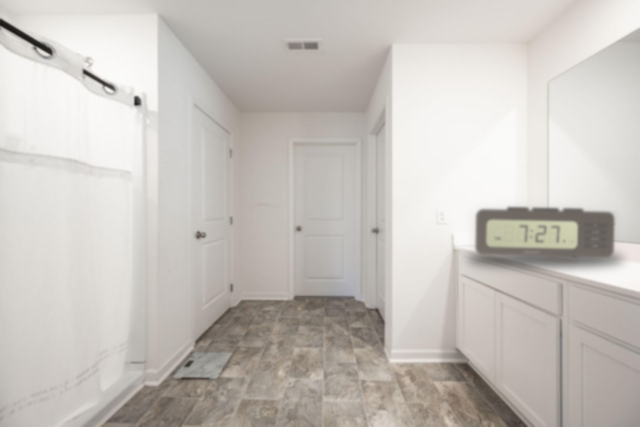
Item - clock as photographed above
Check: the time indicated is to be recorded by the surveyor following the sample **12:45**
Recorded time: **7:27**
